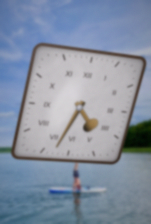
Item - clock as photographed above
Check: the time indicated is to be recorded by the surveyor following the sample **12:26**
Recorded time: **4:33**
